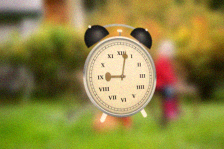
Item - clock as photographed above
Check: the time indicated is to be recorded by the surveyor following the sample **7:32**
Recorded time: **9:02**
